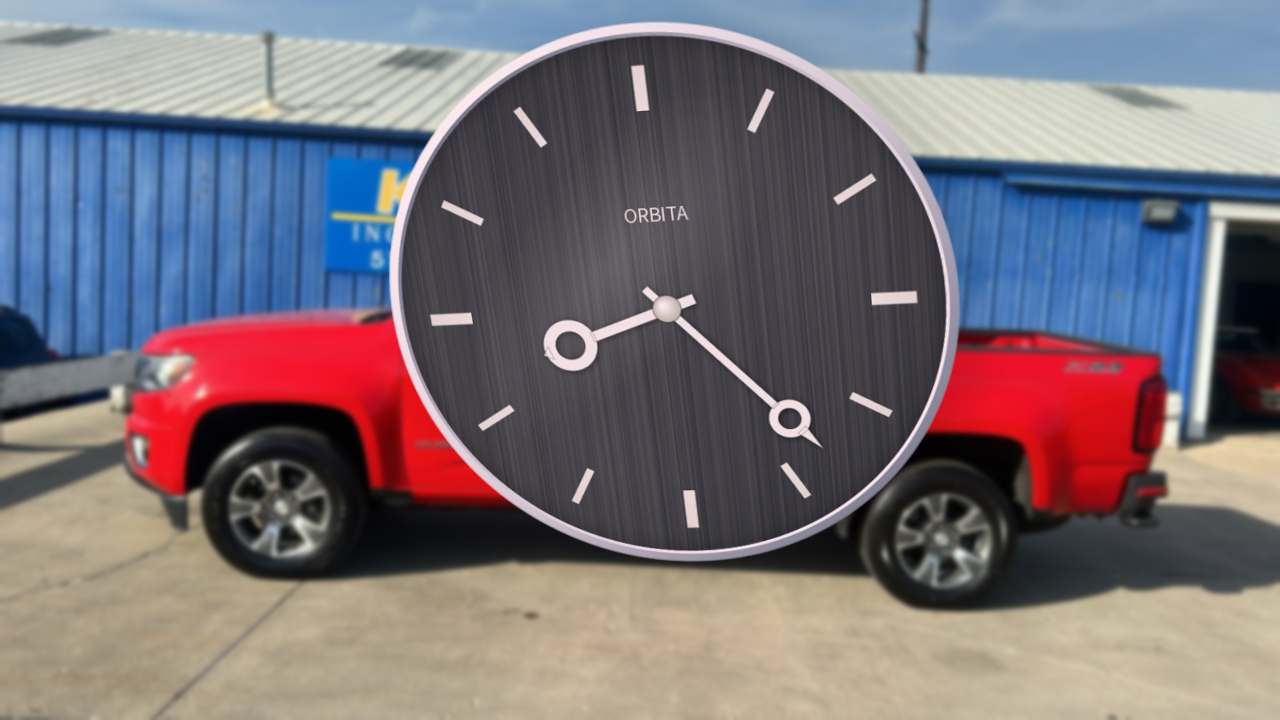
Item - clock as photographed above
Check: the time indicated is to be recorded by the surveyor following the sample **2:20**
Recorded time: **8:23**
